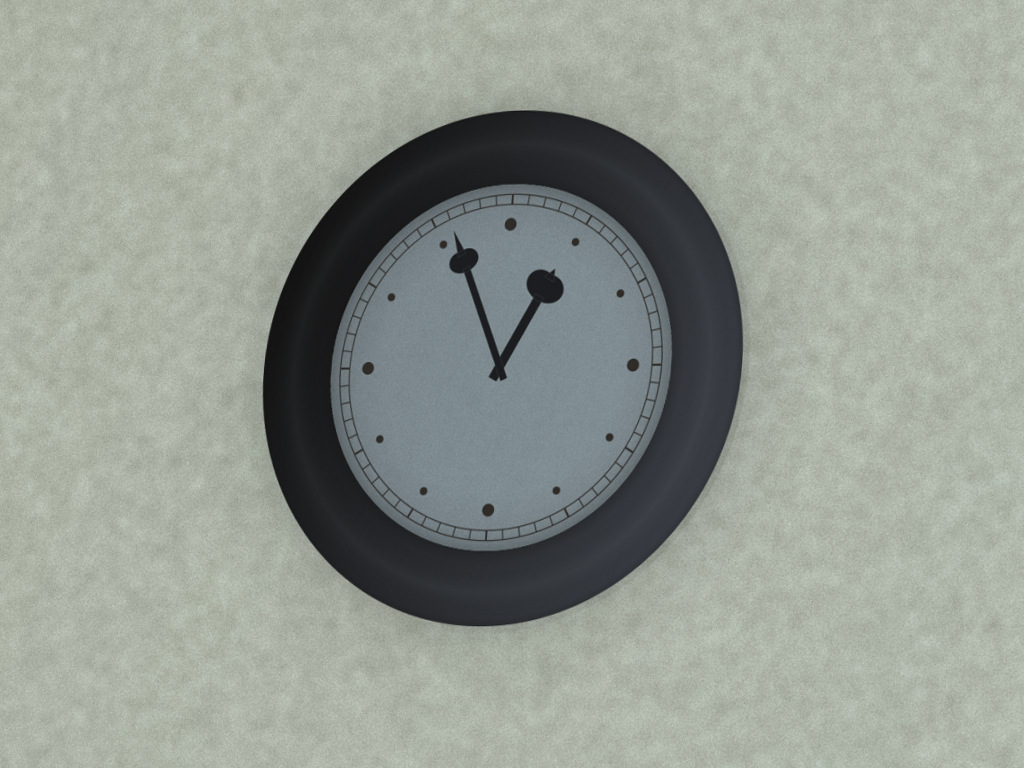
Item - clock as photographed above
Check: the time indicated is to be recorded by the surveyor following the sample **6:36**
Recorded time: **12:56**
